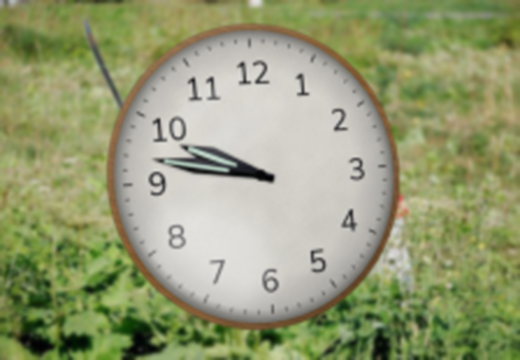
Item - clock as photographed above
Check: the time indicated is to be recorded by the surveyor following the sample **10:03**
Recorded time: **9:47**
